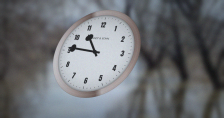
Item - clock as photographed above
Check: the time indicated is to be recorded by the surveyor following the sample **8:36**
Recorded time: **10:46**
